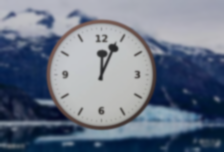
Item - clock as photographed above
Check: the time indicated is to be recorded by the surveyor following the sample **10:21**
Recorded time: **12:04**
